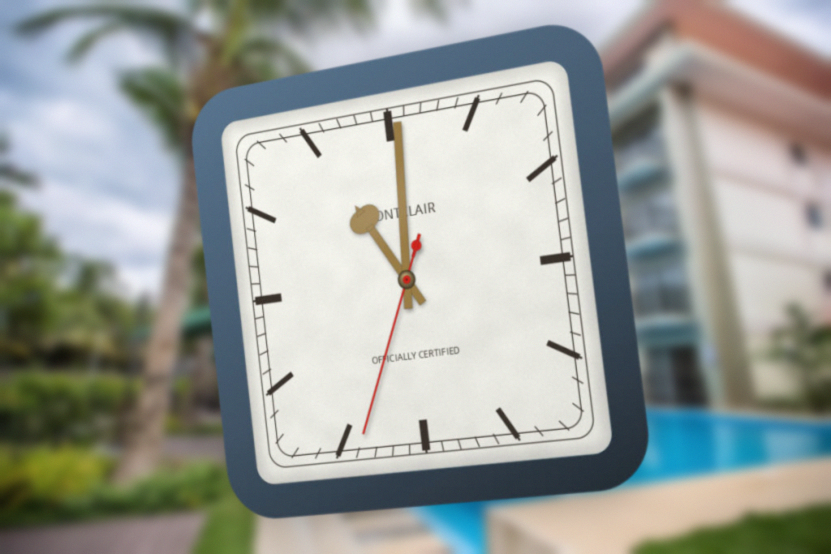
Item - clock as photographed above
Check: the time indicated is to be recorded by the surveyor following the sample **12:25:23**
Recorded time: **11:00:34**
